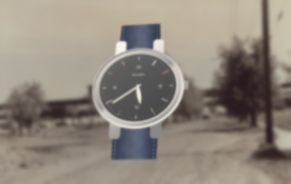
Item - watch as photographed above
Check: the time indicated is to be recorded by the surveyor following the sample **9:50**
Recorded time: **5:39**
